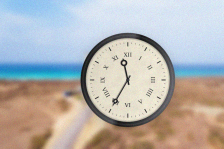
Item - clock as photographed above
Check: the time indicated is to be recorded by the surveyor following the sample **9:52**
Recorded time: **11:35**
